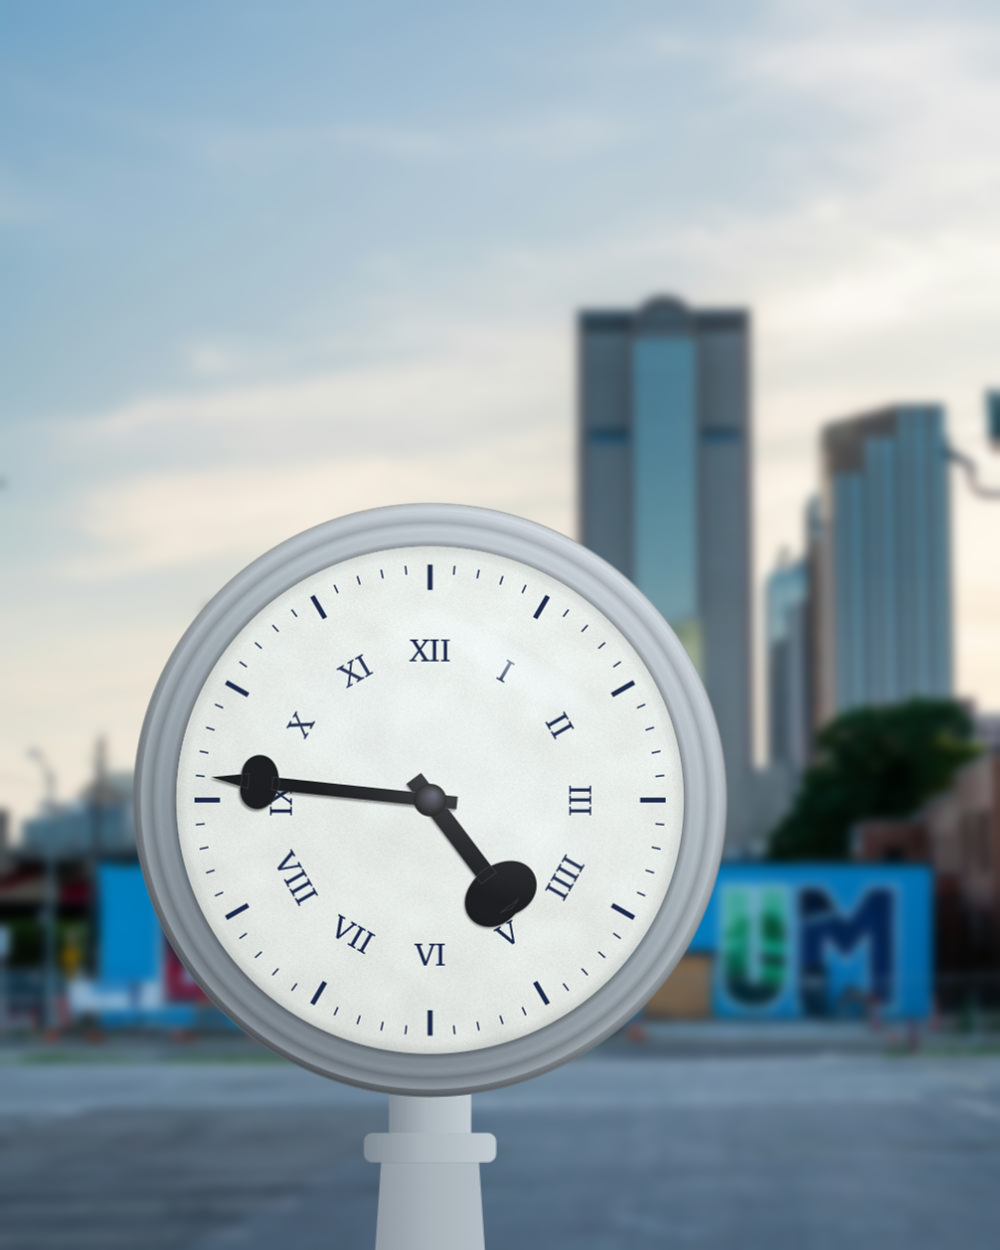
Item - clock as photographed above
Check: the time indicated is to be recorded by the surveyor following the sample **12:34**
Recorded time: **4:46**
